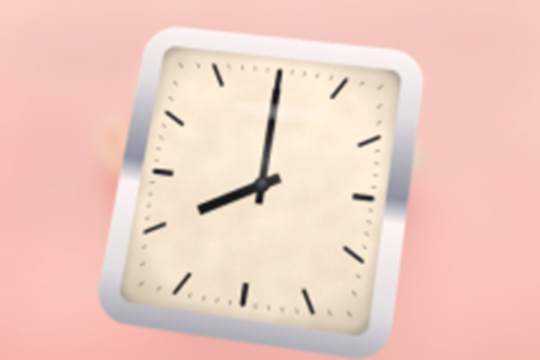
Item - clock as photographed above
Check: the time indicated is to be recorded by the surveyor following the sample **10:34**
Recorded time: **8:00**
